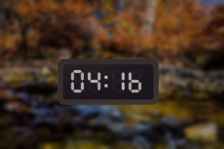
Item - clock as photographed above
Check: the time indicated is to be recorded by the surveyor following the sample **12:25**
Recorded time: **4:16**
